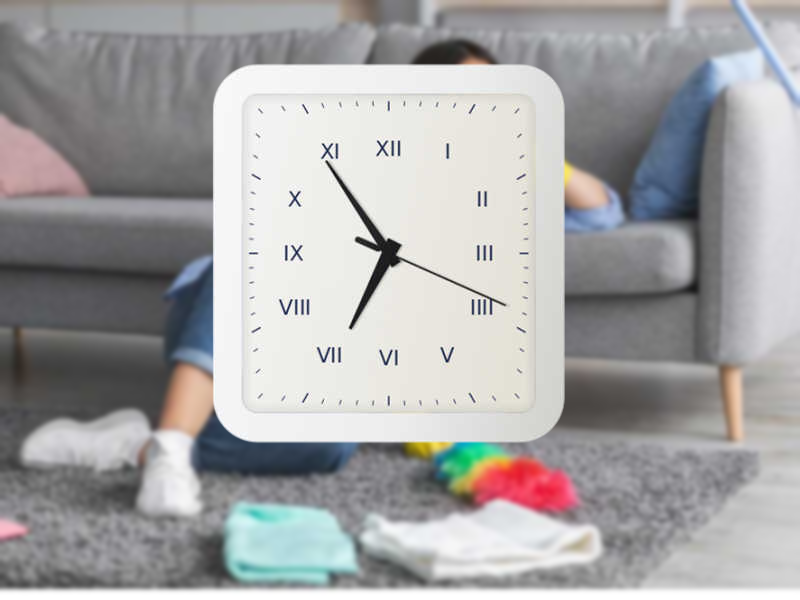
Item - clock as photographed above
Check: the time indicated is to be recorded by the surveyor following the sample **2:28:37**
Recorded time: **6:54:19**
